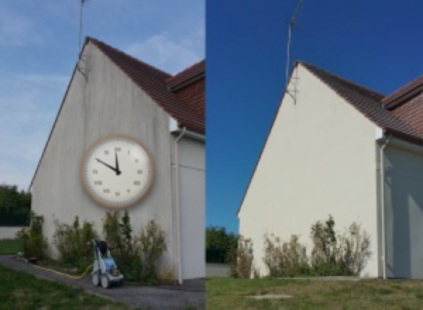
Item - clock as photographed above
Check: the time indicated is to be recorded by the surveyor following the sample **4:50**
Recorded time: **11:50**
